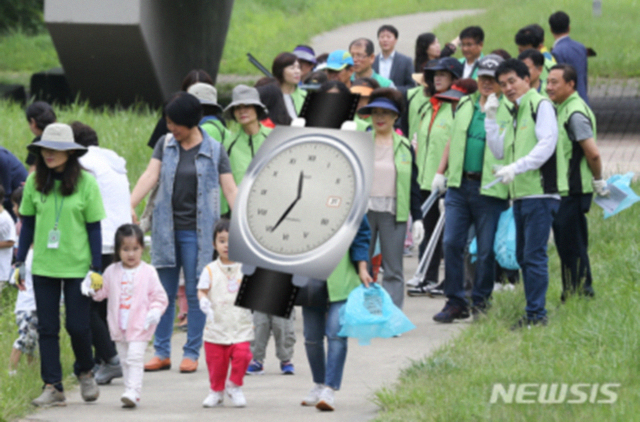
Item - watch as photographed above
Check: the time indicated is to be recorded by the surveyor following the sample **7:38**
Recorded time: **11:34**
